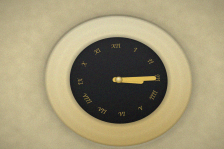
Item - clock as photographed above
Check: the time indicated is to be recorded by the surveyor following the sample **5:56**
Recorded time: **3:15**
